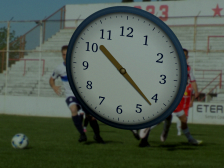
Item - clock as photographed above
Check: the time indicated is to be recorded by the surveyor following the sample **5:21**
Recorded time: **10:22**
